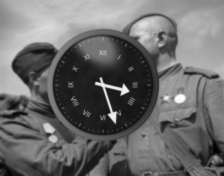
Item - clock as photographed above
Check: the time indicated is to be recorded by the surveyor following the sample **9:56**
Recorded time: **3:27**
